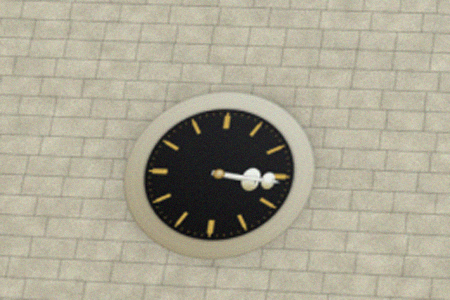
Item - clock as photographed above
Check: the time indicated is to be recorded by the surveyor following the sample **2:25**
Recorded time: **3:16**
